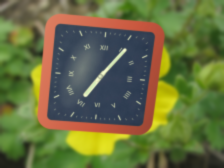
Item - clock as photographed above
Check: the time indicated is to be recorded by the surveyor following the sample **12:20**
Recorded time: **7:06**
